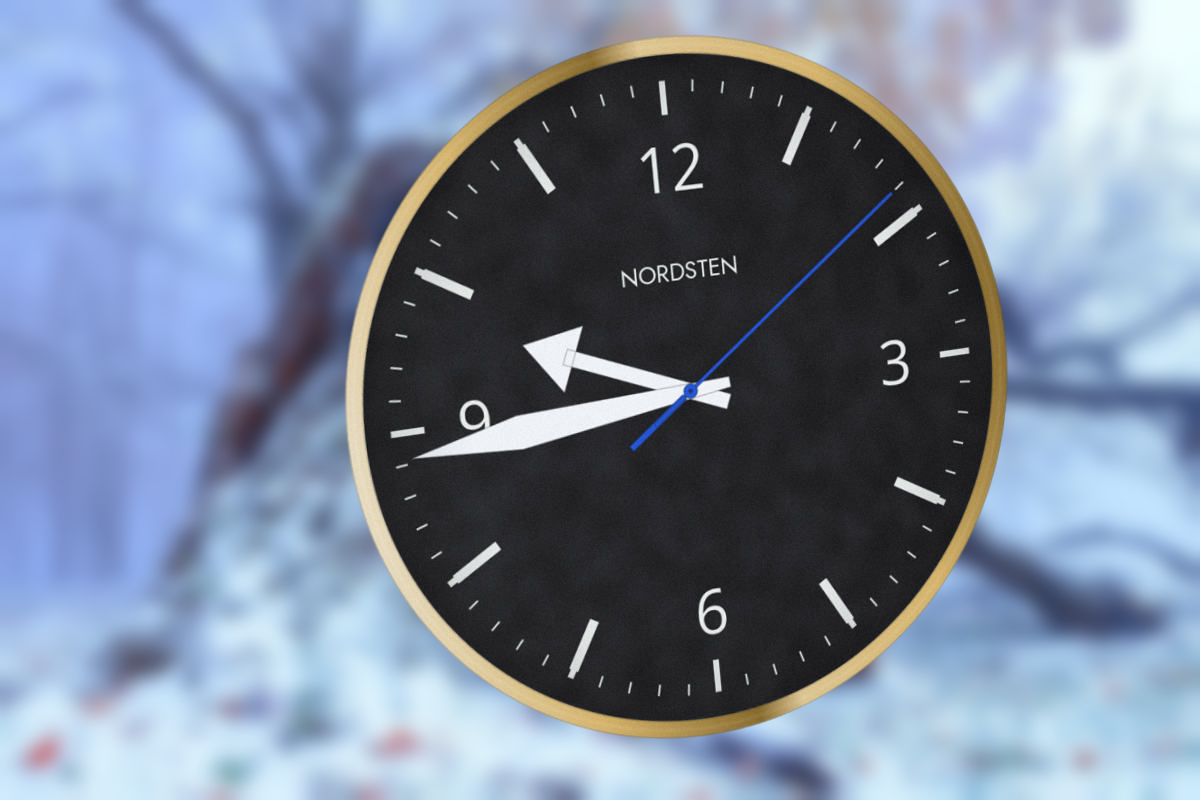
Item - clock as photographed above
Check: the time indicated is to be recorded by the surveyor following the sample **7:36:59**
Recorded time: **9:44:09**
